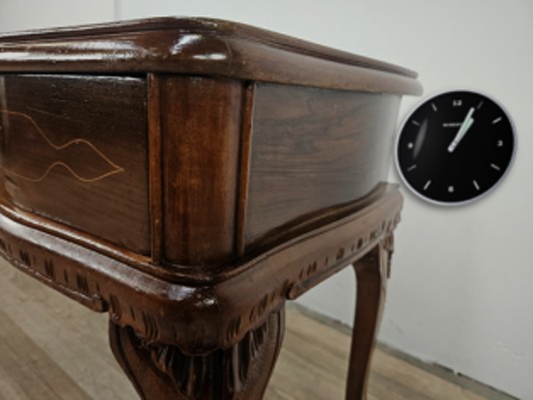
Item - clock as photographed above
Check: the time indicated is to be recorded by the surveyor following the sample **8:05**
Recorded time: **1:04**
